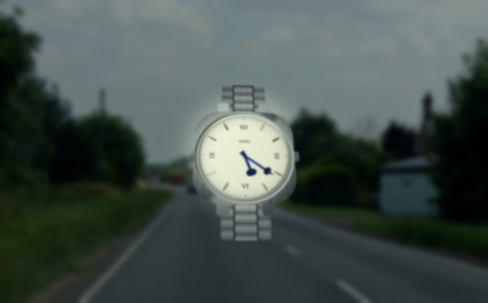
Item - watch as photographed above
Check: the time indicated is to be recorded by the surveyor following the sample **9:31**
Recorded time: **5:21**
